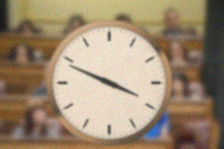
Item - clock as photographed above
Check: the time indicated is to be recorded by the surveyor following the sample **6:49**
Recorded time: **3:49**
